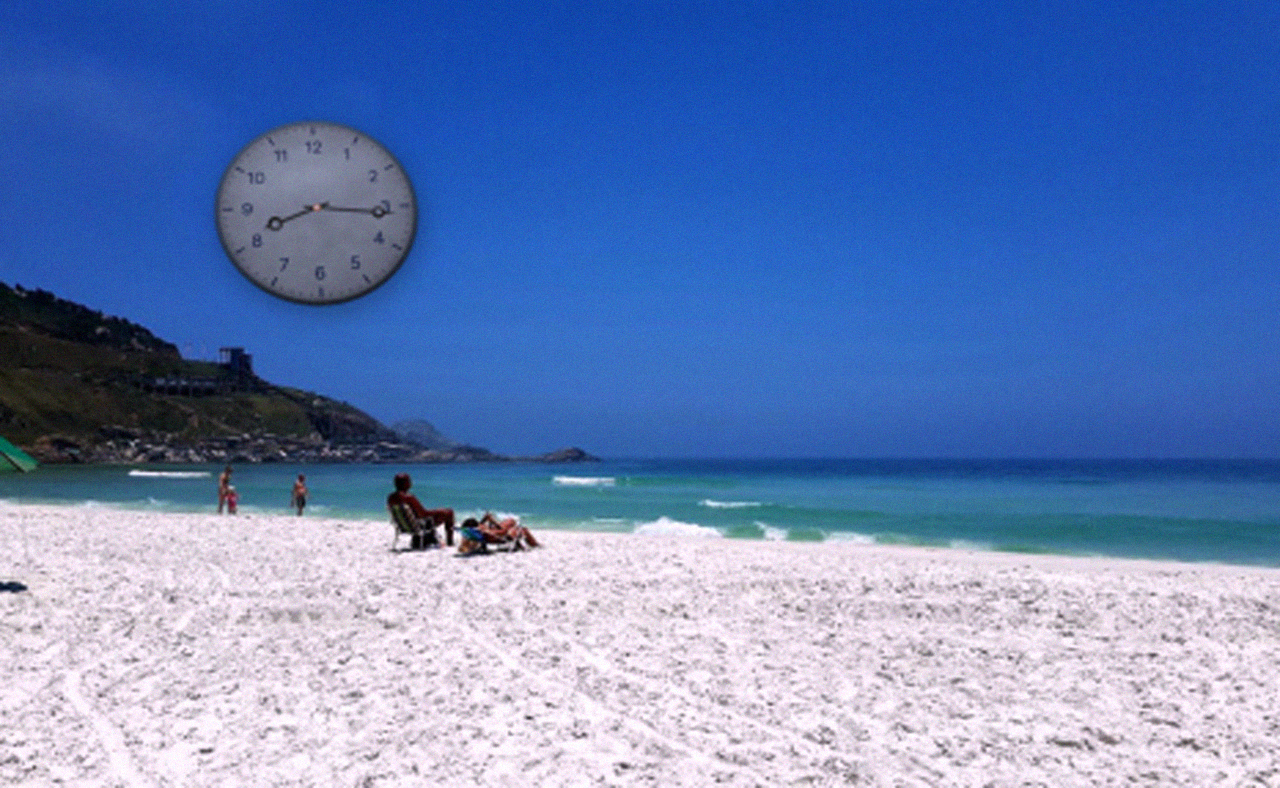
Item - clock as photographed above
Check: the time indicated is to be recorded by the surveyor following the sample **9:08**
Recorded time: **8:16**
